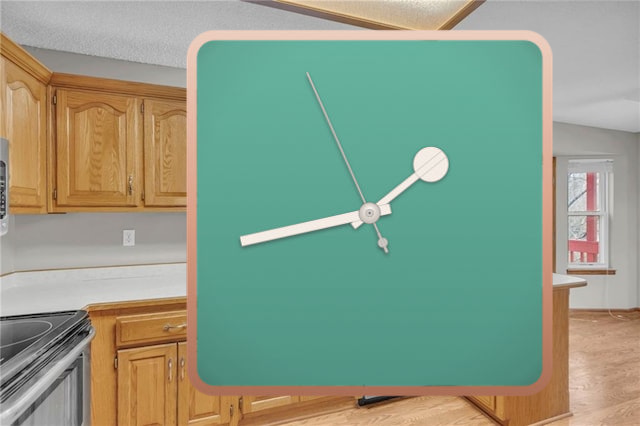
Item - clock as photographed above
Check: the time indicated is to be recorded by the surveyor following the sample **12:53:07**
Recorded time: **1:42:56**
